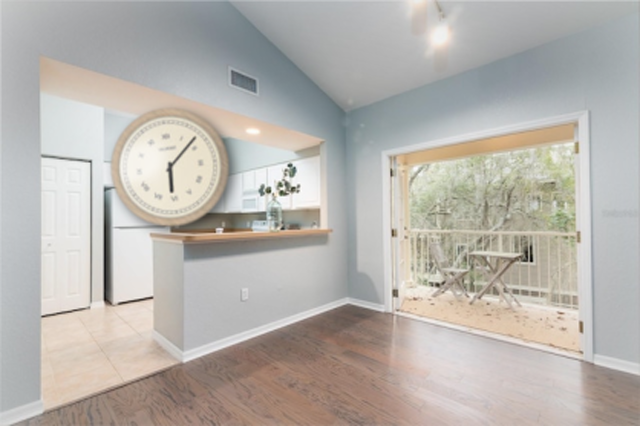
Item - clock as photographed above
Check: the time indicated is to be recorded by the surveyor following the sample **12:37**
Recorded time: **6:08**
